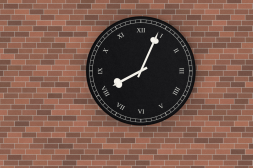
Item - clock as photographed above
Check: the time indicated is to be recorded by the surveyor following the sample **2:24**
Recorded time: **8:04**
